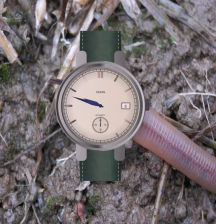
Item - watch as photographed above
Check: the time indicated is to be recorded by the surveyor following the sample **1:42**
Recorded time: **9:48**
